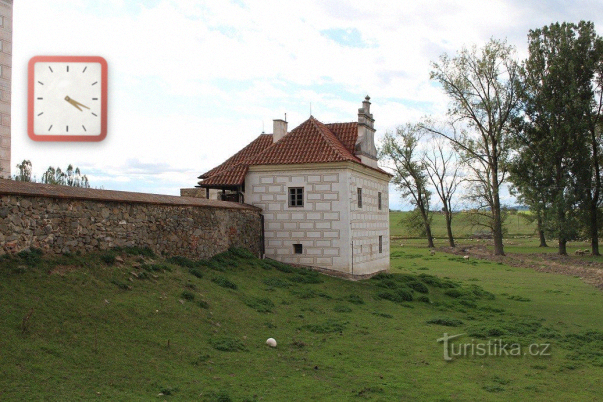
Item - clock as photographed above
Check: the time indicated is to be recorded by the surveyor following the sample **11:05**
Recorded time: **4:19**
